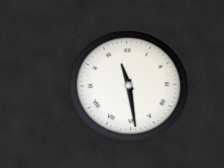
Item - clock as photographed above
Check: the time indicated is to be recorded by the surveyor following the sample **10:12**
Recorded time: **11:29**
